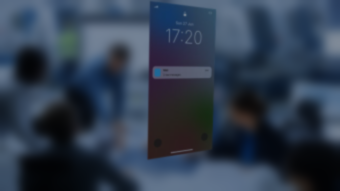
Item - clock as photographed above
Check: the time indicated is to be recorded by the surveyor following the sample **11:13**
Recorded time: **17:20**
